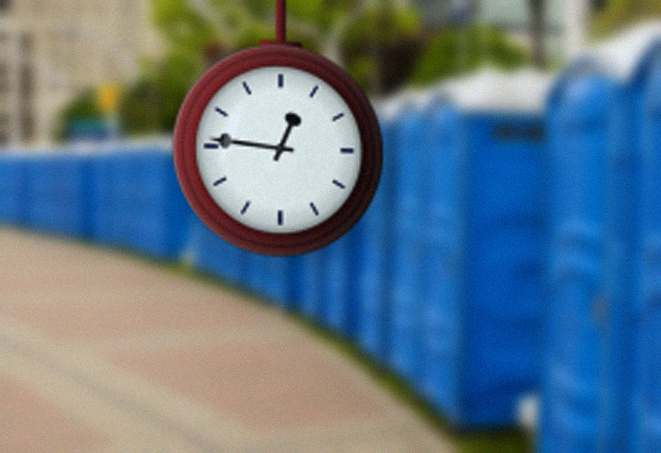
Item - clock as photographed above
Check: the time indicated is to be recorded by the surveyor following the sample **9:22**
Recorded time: **12:46**
